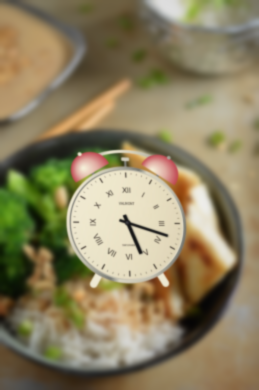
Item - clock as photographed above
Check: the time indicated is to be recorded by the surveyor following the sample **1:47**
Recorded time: **5:18**
